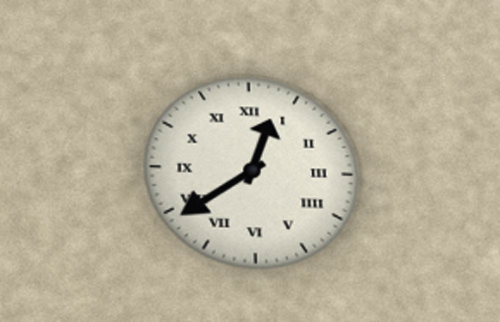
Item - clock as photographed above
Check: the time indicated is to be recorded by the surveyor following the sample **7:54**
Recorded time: **12:39**
